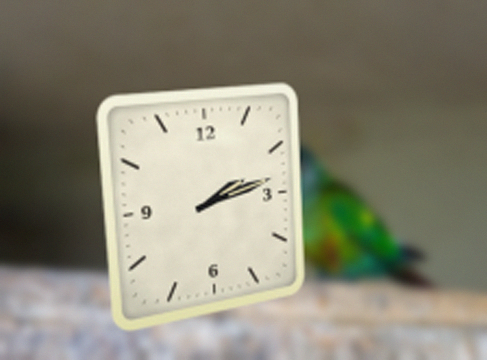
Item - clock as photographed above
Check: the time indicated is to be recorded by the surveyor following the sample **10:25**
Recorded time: **2:13**
